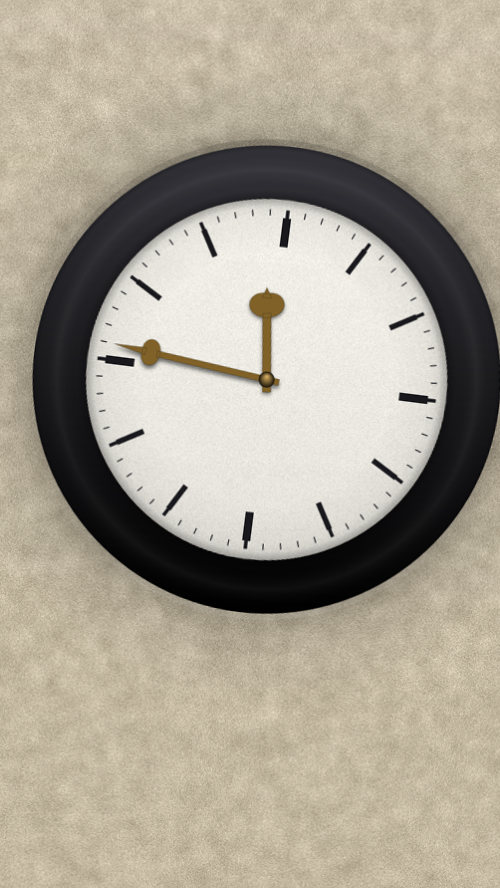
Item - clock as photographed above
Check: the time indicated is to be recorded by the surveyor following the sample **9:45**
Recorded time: **11:46**
